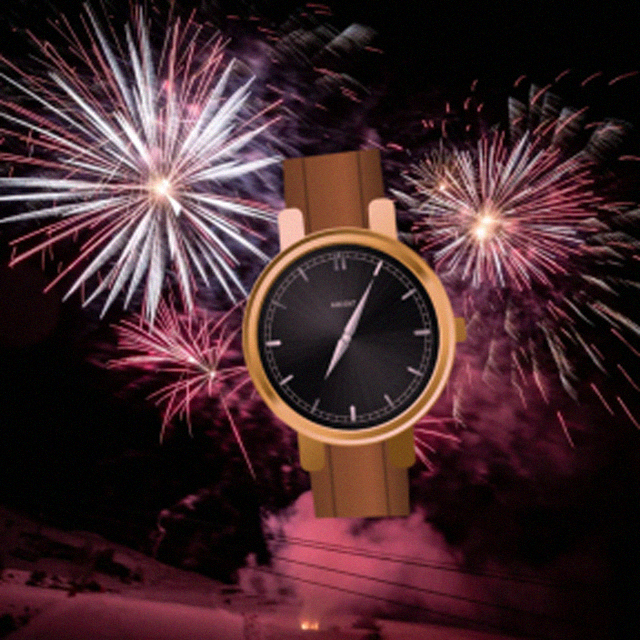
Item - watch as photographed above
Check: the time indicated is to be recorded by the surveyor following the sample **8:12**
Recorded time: **7:05**
